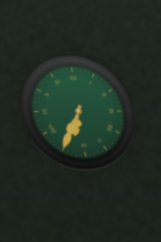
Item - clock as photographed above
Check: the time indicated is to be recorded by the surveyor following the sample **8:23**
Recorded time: **6:35**
